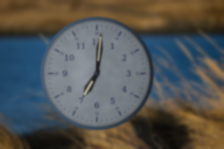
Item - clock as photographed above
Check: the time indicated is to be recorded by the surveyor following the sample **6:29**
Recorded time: **7:01**
